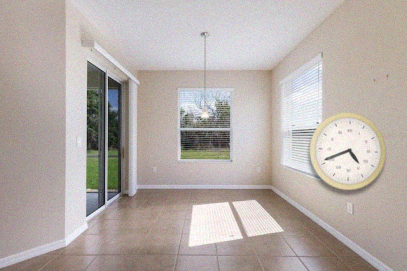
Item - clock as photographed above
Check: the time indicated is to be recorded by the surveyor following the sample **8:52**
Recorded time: **4:41**
